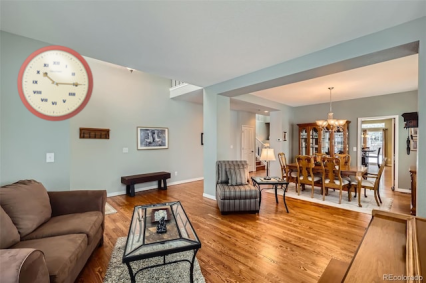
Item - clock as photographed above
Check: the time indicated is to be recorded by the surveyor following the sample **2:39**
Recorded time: **10:15**
